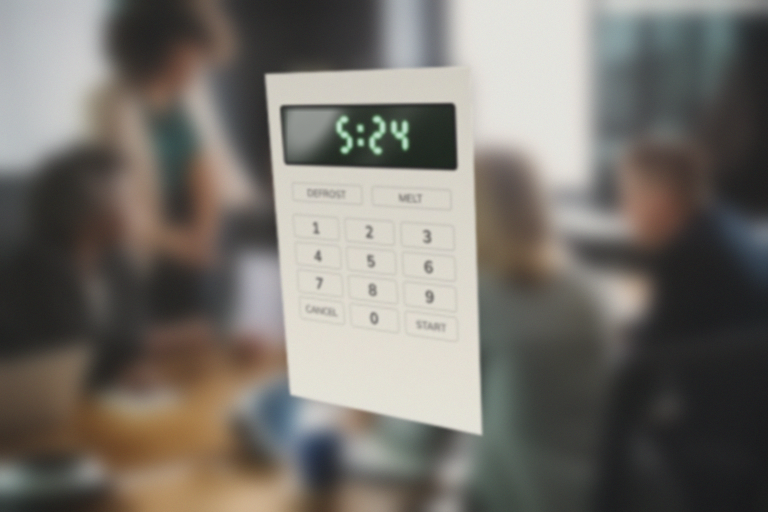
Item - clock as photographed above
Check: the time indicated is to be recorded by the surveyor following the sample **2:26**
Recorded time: **5:24**
